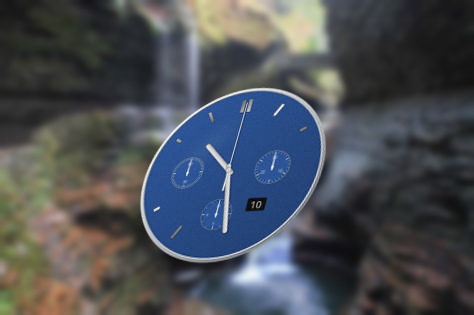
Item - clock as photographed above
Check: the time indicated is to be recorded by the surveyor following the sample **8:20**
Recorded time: **10:28**
